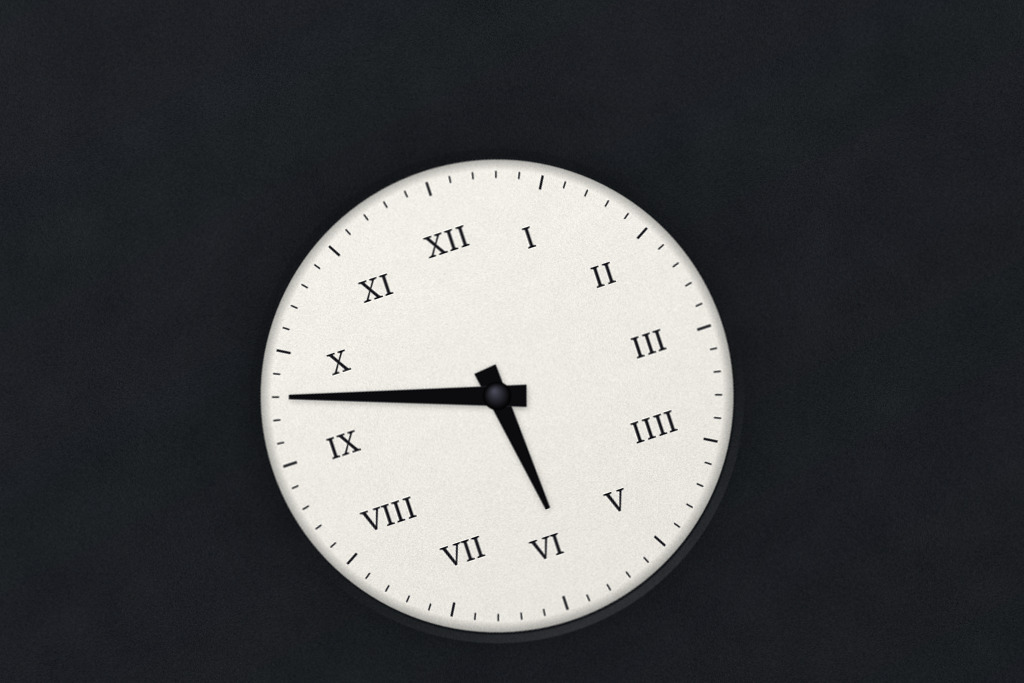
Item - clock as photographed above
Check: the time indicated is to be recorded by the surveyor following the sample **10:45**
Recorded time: **5:48**
